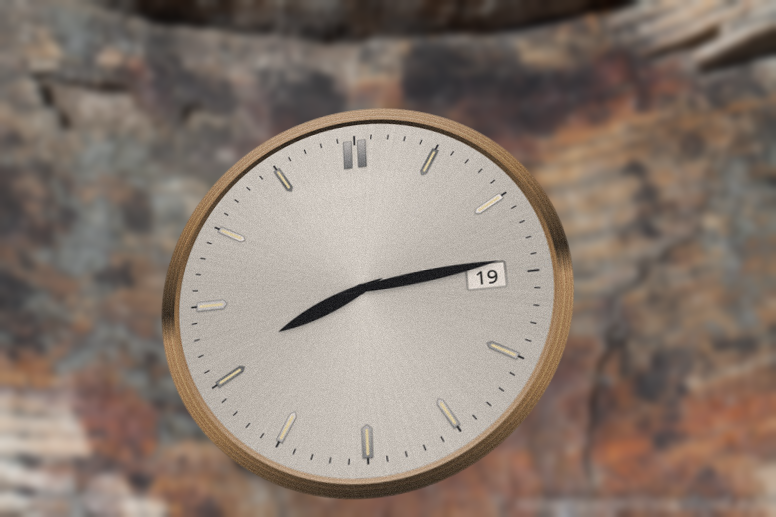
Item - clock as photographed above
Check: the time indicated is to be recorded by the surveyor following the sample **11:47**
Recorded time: **8:14**
